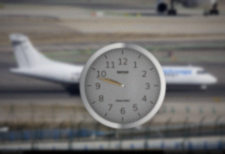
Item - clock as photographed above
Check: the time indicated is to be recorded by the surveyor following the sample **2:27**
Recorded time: **9:48**
